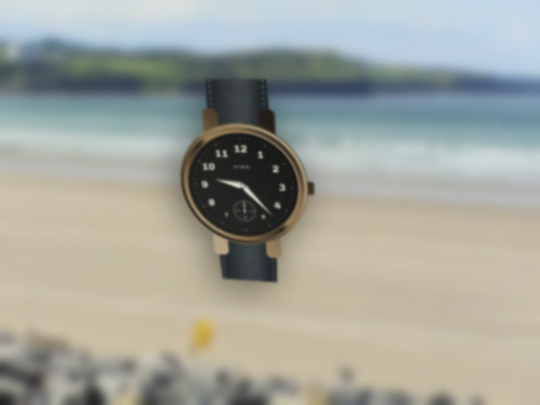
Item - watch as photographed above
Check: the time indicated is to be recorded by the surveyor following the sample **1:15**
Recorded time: **9:23**
